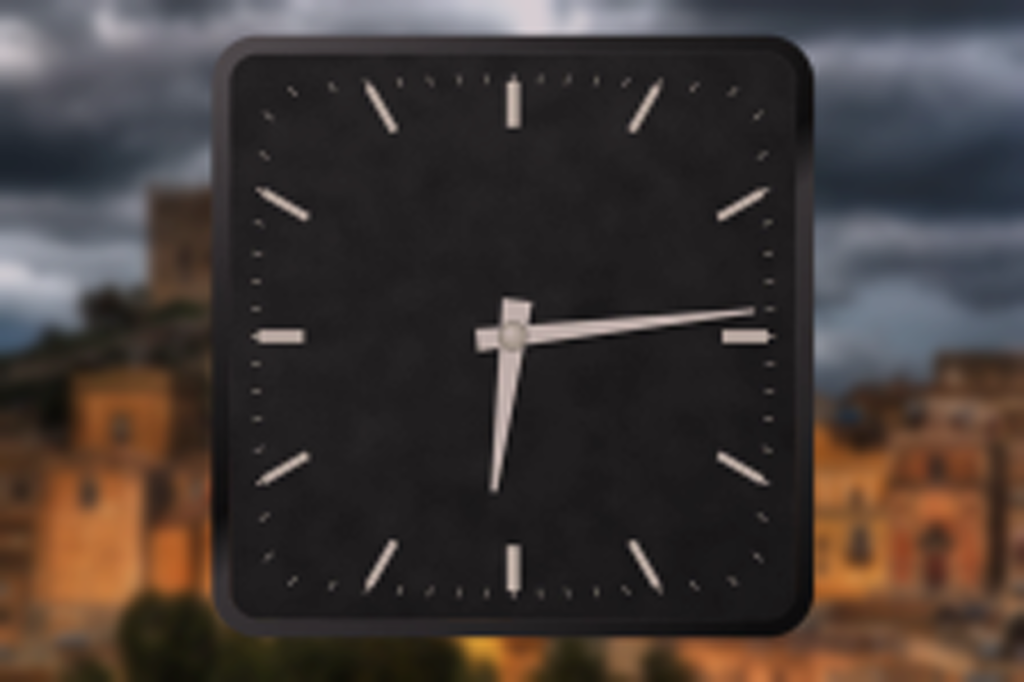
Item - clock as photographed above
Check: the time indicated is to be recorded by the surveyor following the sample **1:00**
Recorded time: **6:14**
